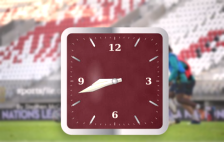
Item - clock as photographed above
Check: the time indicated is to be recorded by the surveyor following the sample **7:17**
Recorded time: **8:42**
